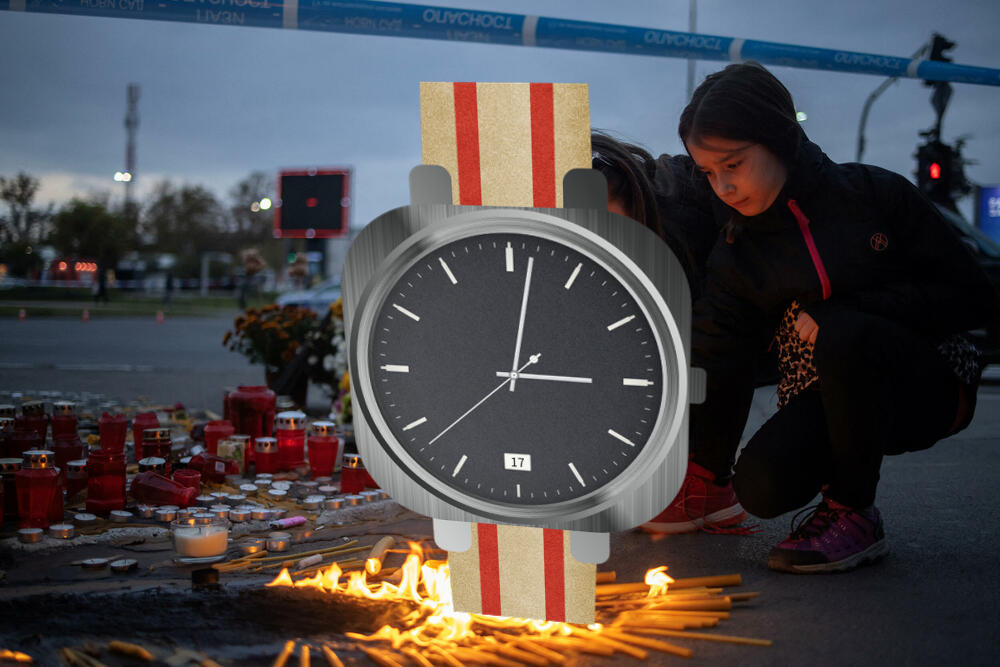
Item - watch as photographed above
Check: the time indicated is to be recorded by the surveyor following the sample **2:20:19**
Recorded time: **3:01:38**
